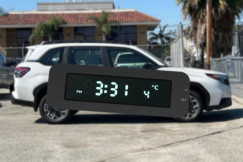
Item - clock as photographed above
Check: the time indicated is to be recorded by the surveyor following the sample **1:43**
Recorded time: **3:31**
